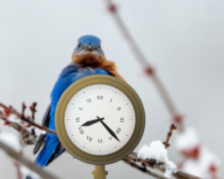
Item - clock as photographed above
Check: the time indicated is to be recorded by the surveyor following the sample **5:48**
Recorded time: **8:23**
